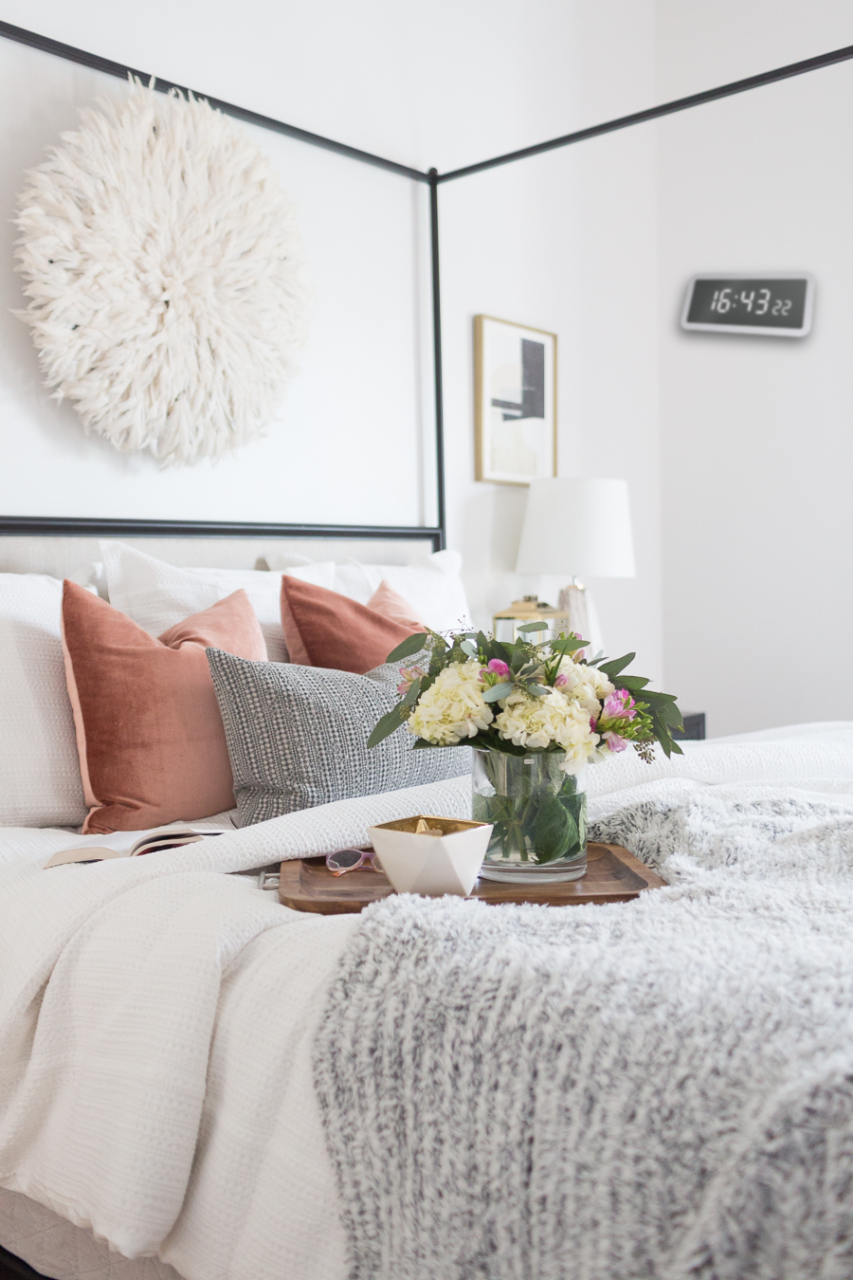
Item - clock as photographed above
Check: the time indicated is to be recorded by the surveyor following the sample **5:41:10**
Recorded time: **16:43:22**
